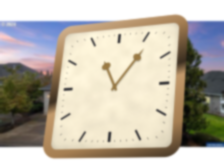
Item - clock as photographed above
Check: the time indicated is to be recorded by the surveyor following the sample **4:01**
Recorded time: **11:06**
